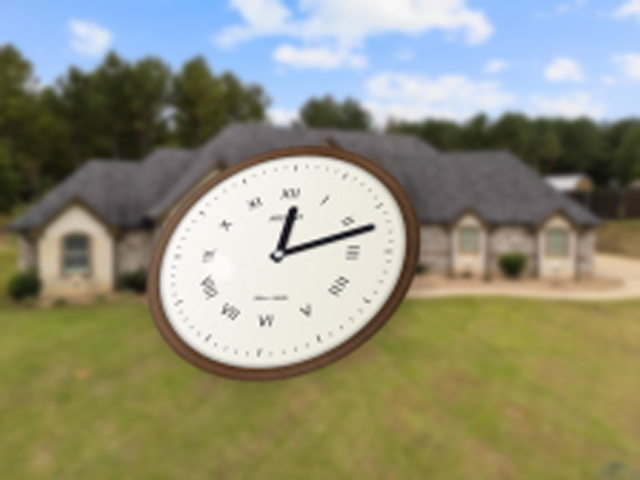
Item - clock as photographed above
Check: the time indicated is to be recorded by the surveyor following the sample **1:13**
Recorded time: **12:12**
